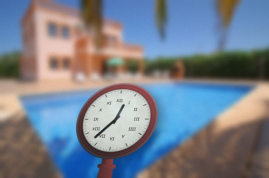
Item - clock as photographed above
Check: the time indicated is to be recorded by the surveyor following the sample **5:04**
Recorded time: **12:37**
